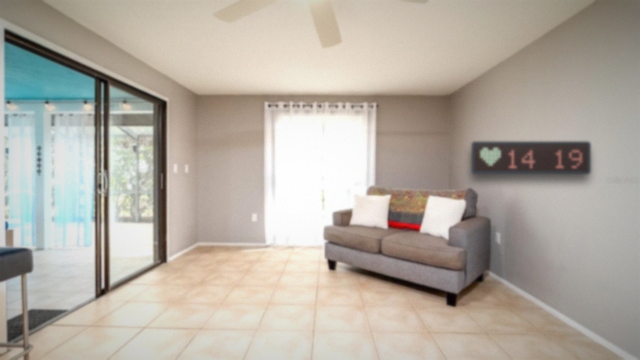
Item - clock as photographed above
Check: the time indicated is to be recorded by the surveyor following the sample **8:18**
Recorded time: **14:19**
